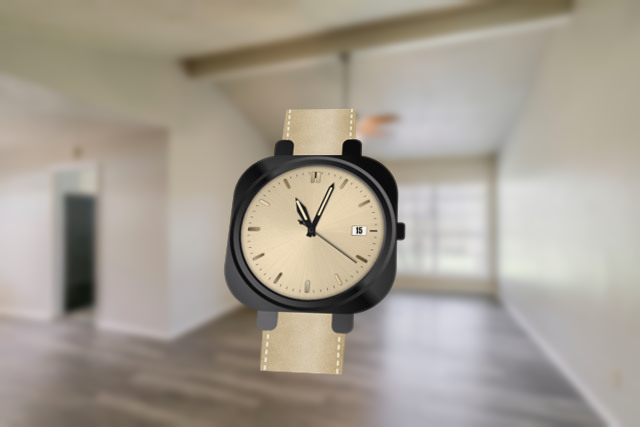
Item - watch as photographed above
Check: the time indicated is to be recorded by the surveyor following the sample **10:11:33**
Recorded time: **11:03:21**
